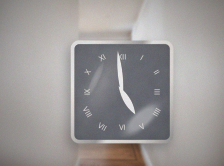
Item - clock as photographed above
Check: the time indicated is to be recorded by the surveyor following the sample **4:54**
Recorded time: **4:59**
